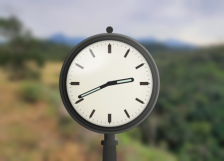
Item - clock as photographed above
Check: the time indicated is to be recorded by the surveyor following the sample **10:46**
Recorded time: **2:41**
